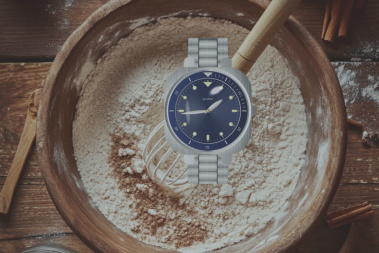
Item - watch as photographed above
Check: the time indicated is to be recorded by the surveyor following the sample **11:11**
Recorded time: **1:44**
